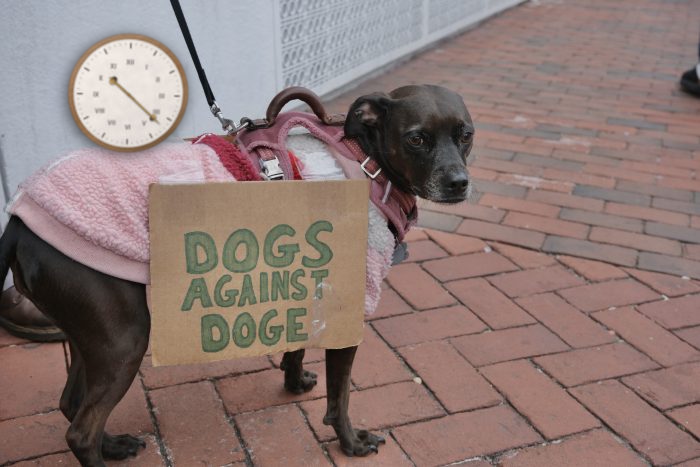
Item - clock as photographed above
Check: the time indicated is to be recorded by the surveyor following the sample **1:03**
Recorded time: **10:22**
